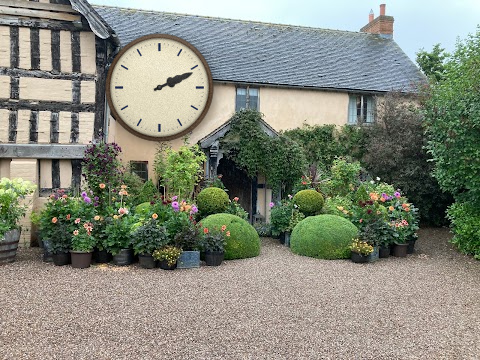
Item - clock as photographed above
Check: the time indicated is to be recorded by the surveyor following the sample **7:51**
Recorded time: **2:11**
